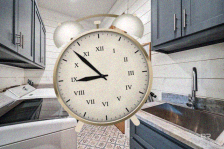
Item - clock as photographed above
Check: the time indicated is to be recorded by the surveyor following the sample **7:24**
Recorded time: **8:53**
